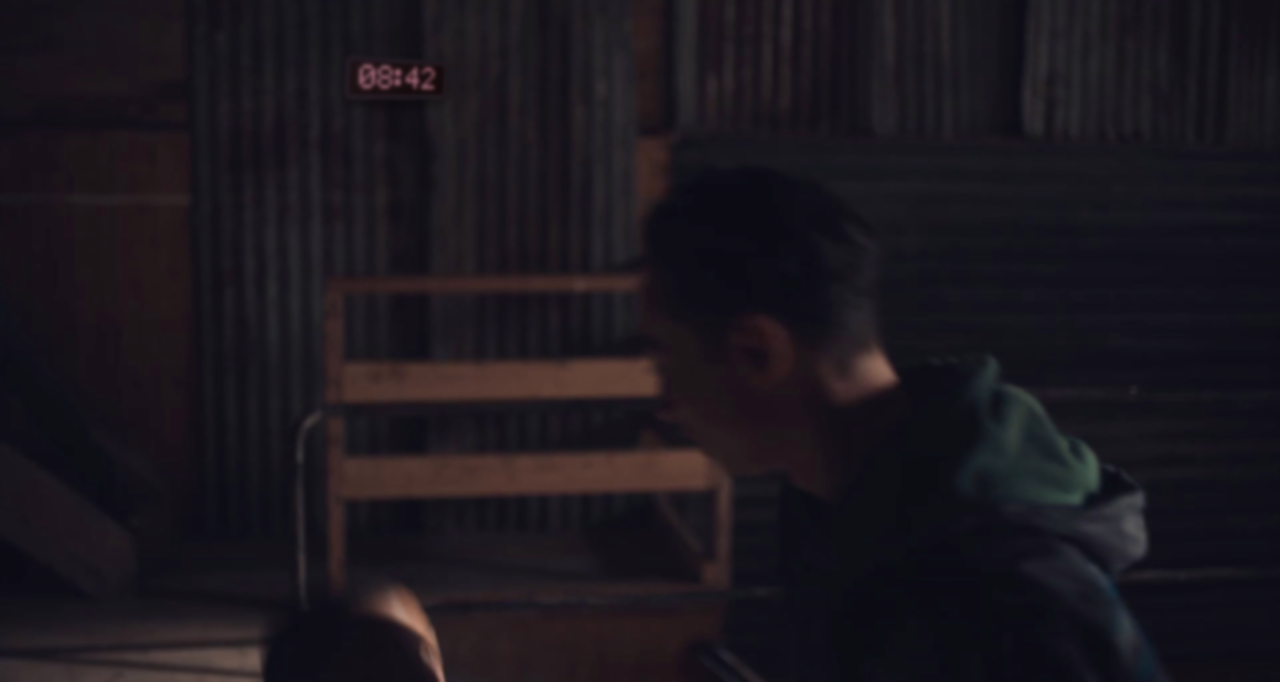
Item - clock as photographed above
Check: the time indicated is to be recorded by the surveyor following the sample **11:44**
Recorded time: **8:42**
